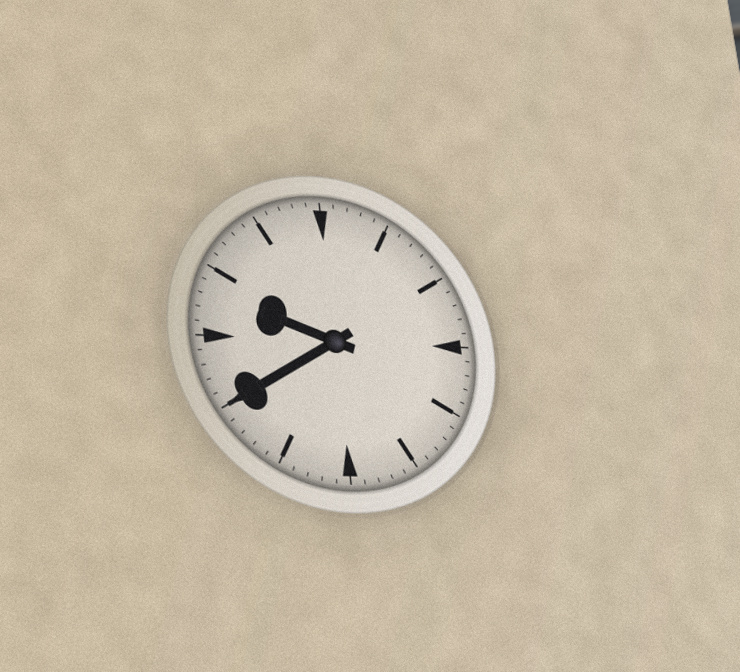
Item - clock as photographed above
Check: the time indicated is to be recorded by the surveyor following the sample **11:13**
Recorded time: **9:40**
